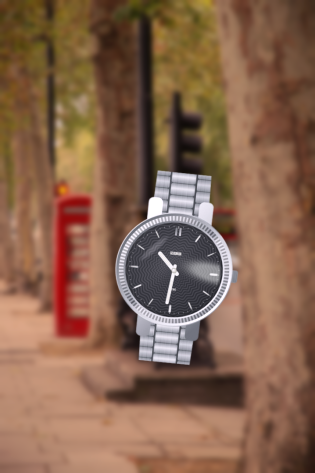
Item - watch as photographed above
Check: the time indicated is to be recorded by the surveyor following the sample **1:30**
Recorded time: **10:31**
